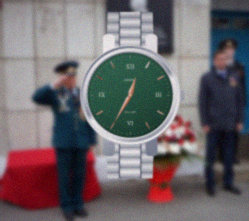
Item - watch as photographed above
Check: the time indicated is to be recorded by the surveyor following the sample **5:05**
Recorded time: **12:35**
